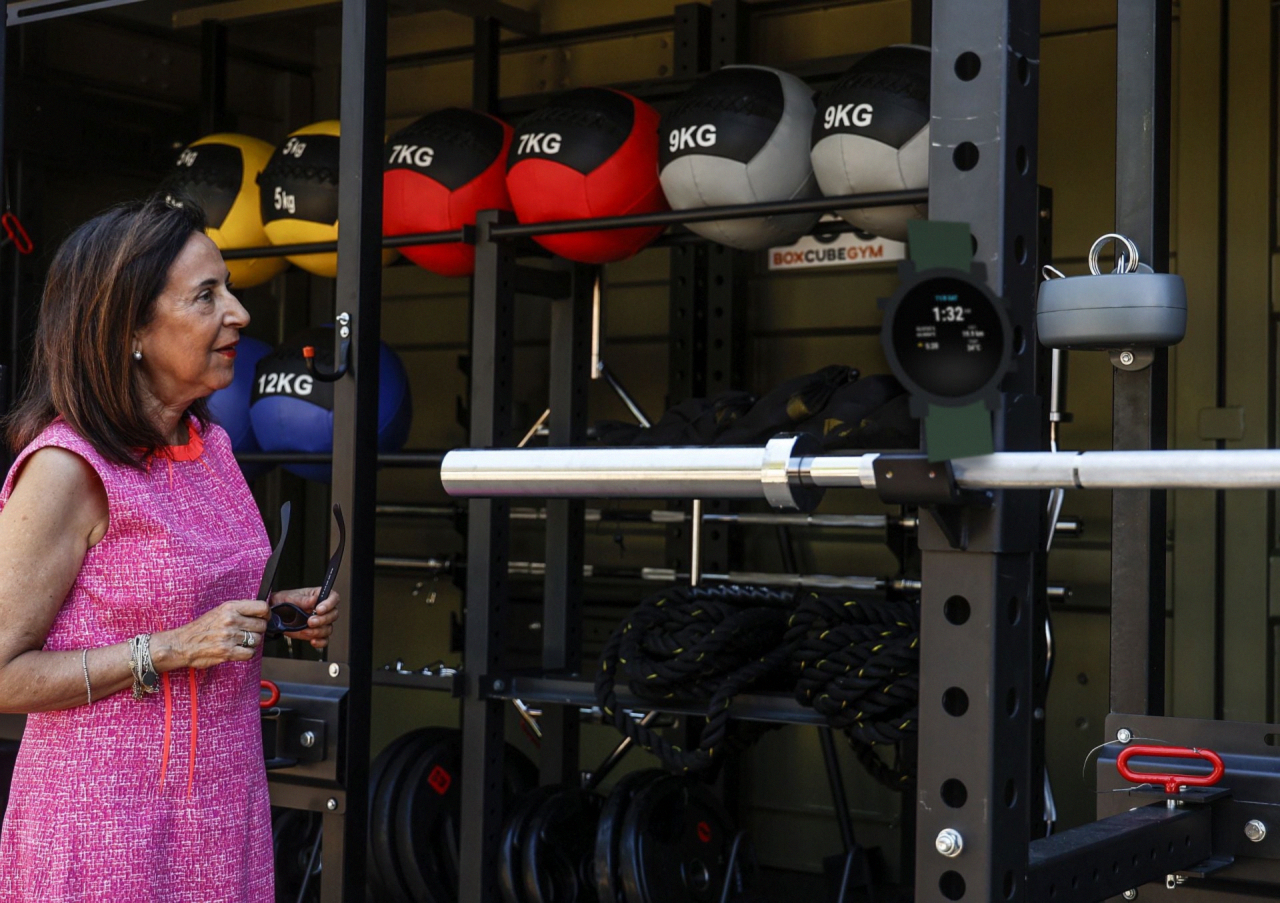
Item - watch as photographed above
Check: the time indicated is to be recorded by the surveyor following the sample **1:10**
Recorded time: **1:32**
